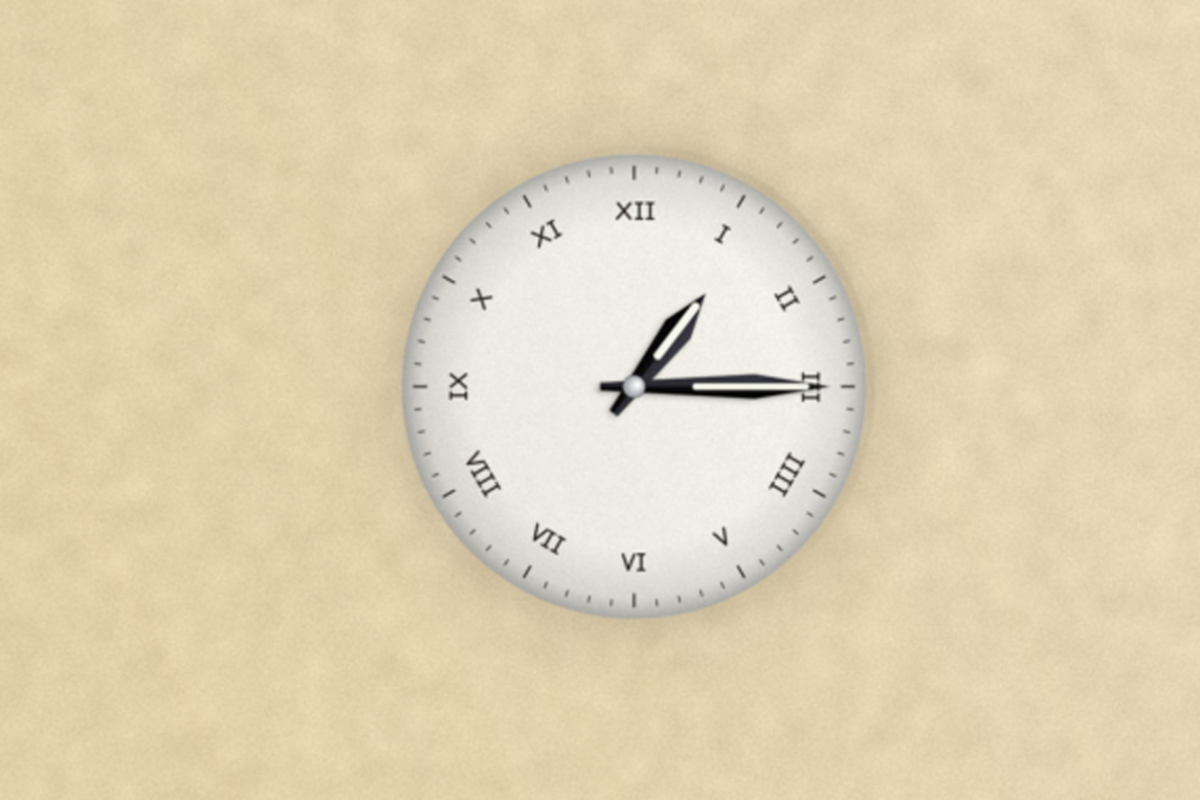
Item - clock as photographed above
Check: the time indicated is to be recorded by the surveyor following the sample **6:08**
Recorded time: **1:15**
